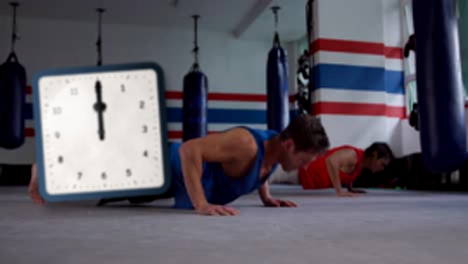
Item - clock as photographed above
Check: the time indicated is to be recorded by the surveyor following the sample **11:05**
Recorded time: **12:00**
